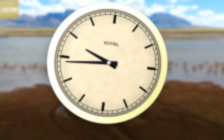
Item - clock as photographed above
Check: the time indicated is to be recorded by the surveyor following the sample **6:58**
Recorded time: **9:44**
